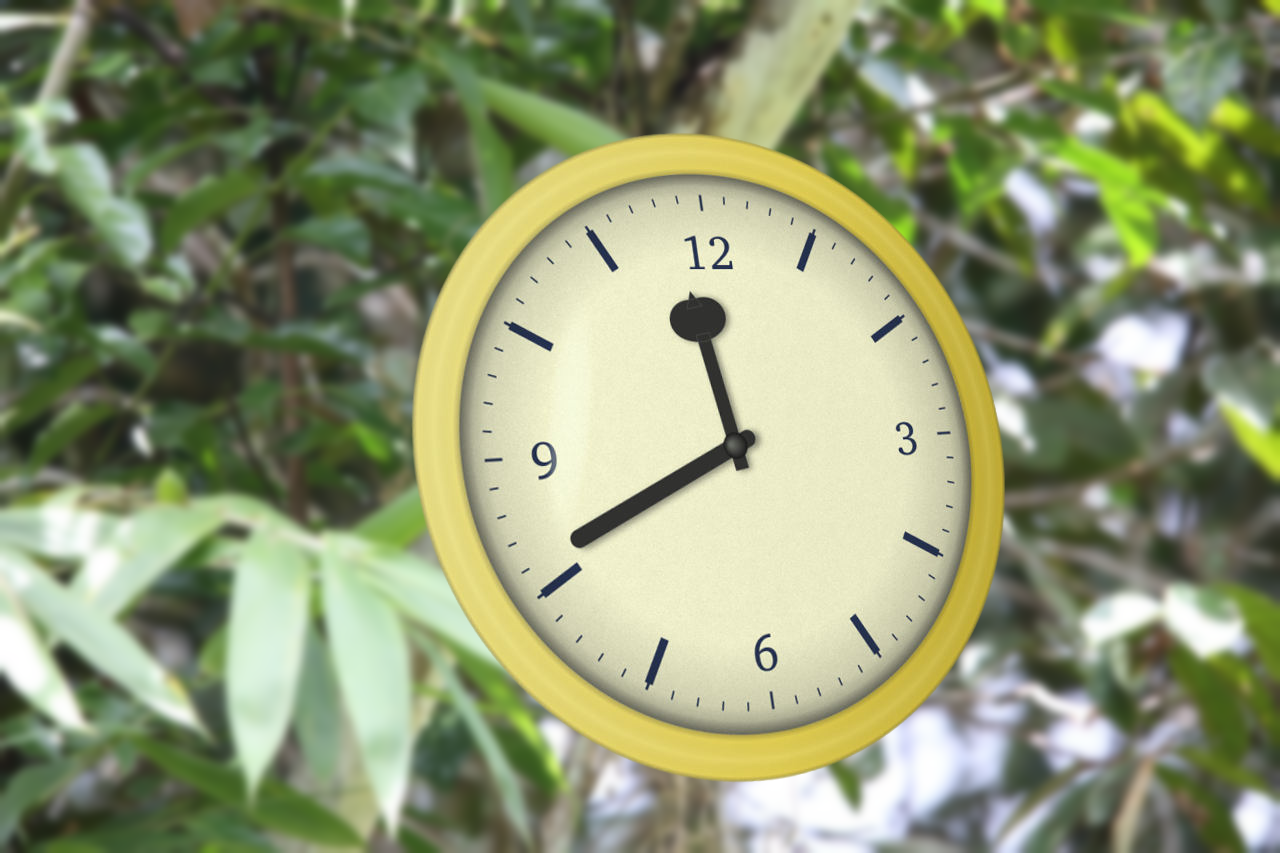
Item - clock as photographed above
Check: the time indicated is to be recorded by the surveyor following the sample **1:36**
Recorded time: **11:41**
